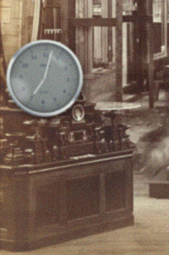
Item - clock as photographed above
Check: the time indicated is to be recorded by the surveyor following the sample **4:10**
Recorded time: **7:02**
